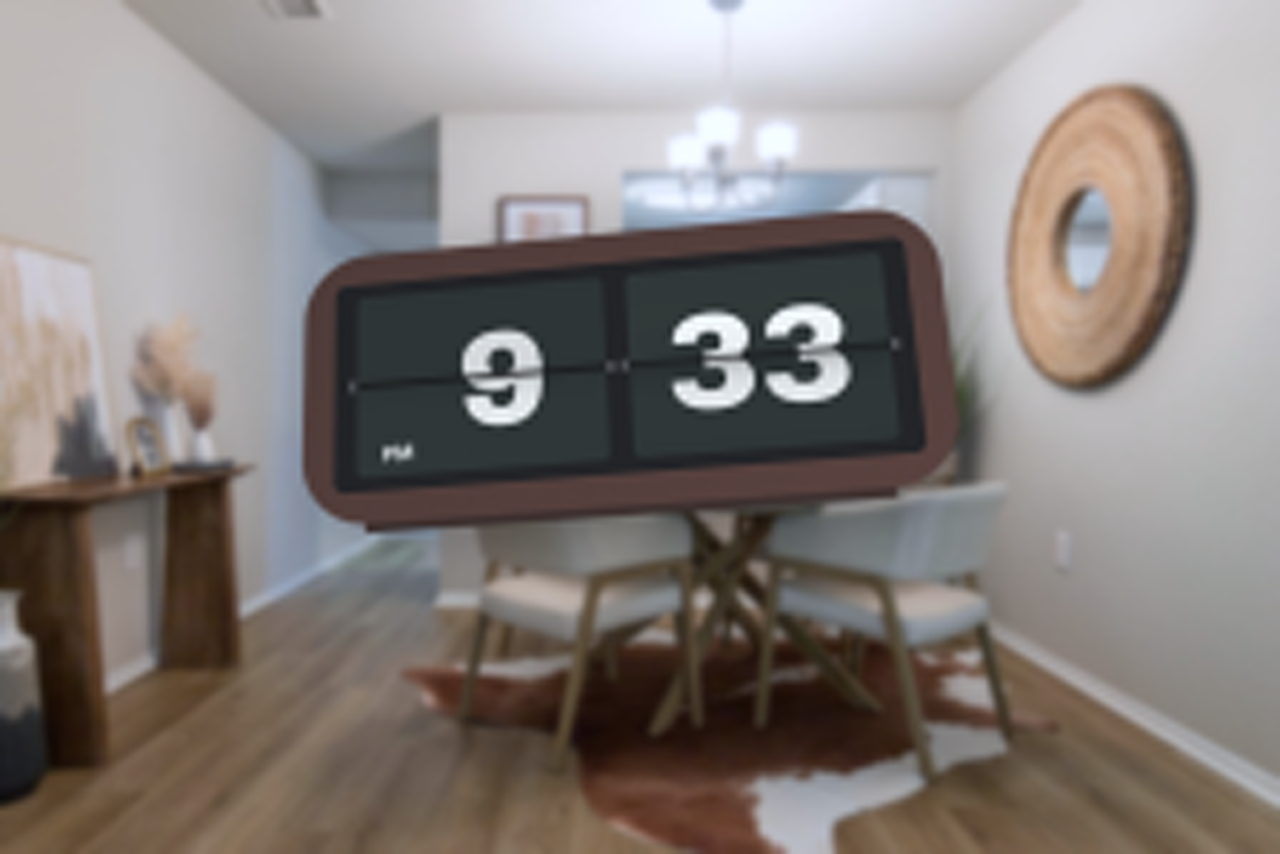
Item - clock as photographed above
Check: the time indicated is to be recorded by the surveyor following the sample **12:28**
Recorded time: **9:33**
